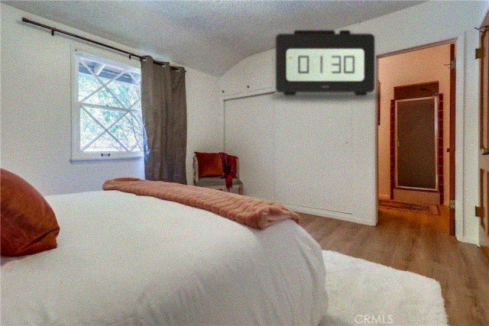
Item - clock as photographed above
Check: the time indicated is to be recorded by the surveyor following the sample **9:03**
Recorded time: **1:30**
